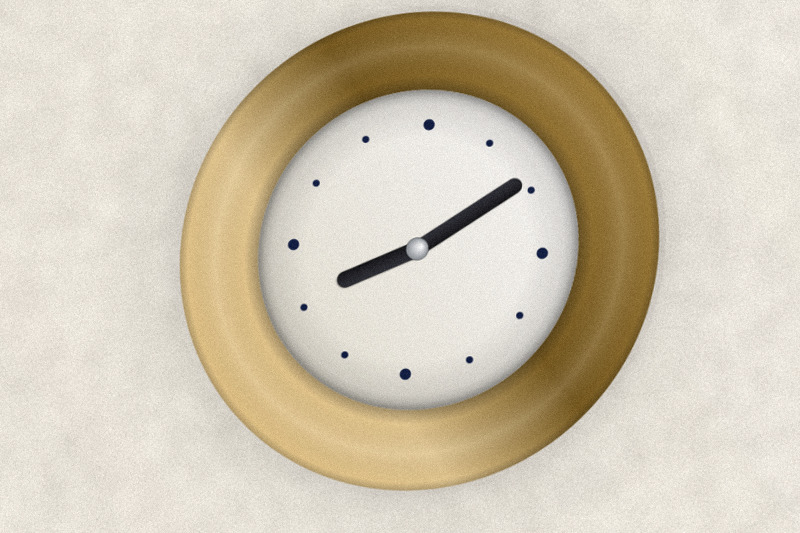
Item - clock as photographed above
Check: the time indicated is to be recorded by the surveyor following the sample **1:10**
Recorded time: **8:09**
